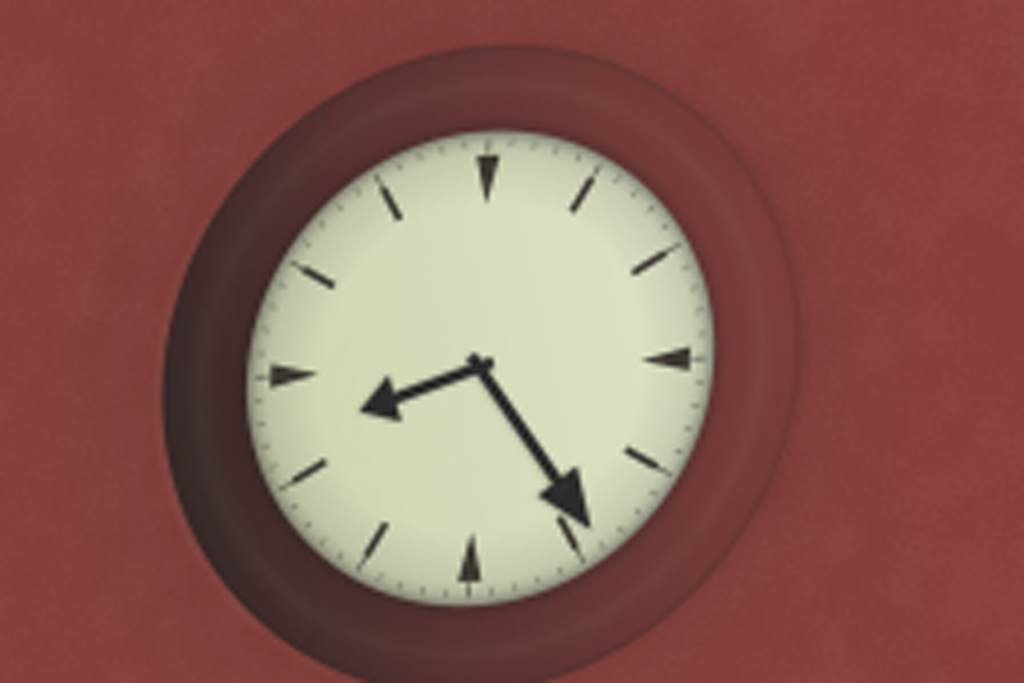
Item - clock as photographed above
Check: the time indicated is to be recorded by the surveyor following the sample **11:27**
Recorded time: **8:24**
